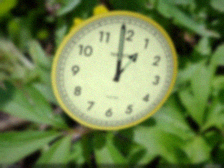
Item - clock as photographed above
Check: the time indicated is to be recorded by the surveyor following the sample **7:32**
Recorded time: **12:59**
